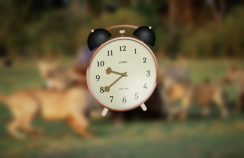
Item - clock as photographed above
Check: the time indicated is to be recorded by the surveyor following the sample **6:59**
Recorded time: **9:39**
